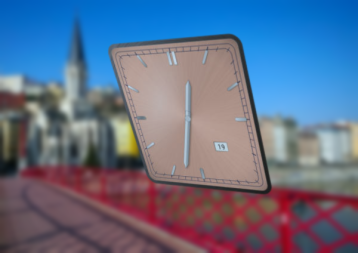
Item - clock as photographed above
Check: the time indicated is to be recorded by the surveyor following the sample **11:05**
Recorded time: **12:33**
